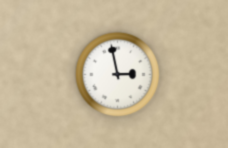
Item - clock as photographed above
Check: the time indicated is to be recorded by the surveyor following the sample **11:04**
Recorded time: **2:58**
